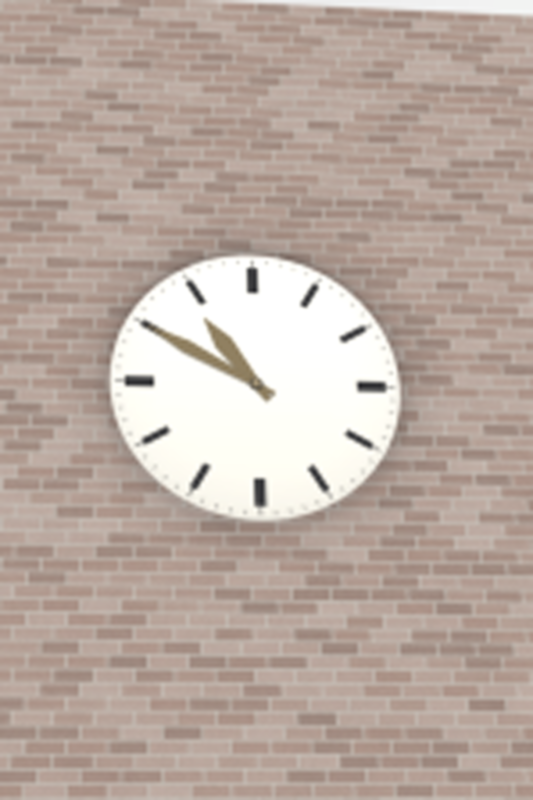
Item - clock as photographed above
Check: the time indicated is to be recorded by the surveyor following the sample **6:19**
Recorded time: **10:50**
